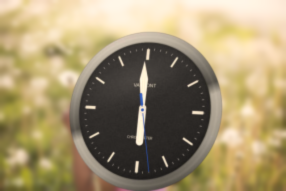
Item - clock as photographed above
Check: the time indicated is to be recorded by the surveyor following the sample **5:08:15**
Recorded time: **5:59:28**
